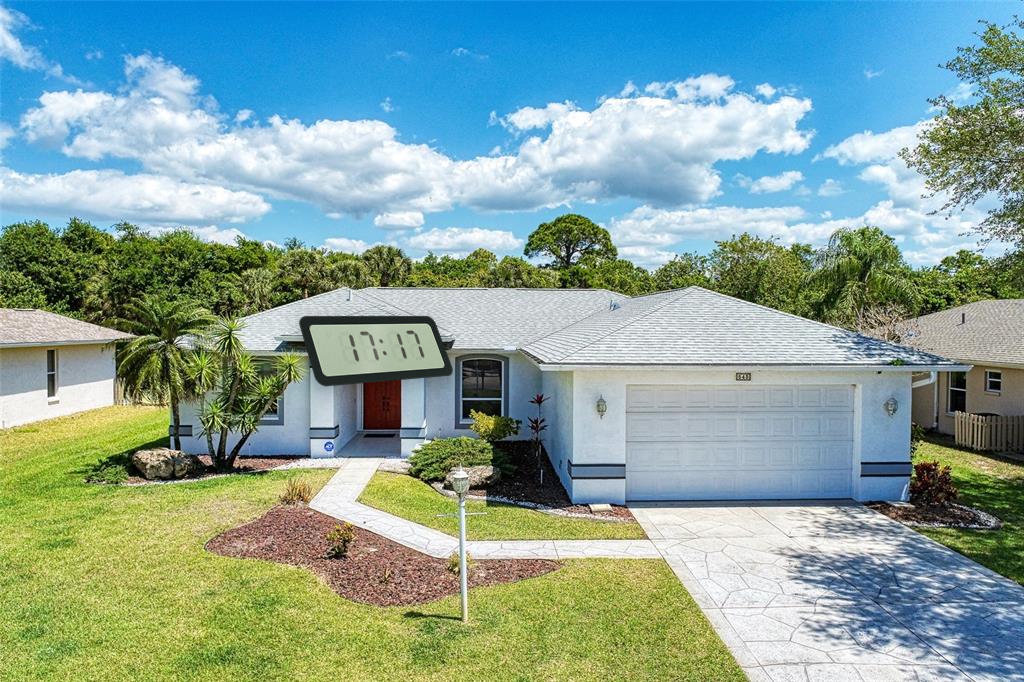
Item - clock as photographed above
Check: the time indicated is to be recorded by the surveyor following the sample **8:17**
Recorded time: **17:17**
